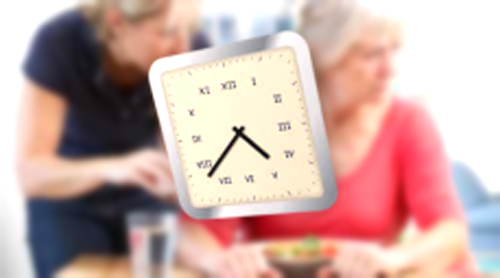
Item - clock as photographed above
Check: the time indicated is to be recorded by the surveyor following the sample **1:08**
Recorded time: **4:38**
